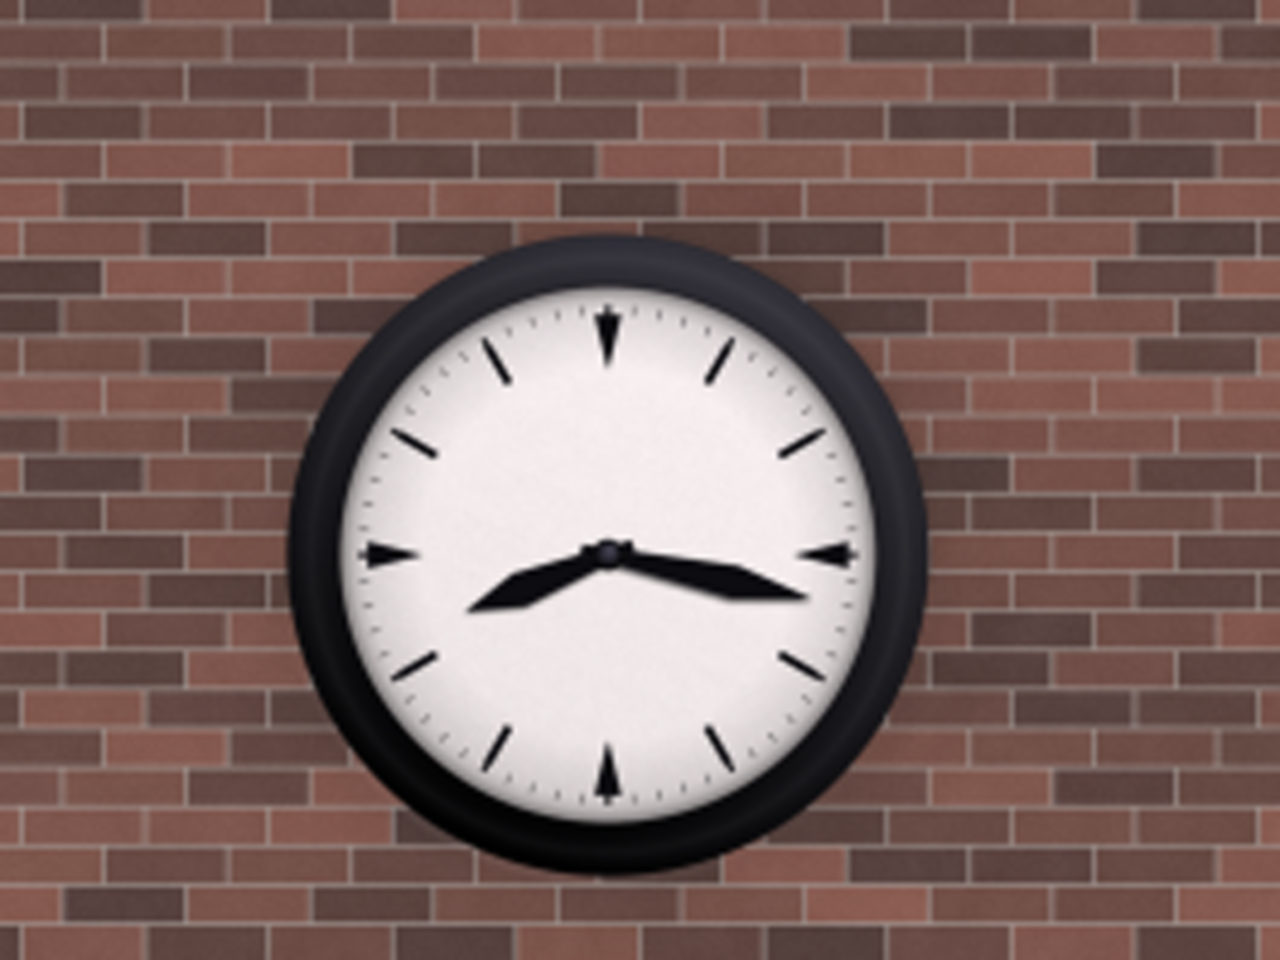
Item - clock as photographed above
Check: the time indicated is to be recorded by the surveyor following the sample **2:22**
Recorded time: **8:17**
